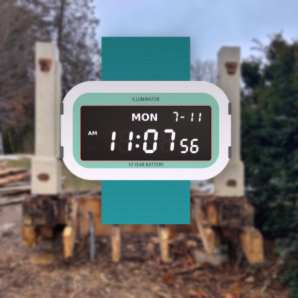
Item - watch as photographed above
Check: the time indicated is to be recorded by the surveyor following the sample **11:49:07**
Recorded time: **11:07:56**
